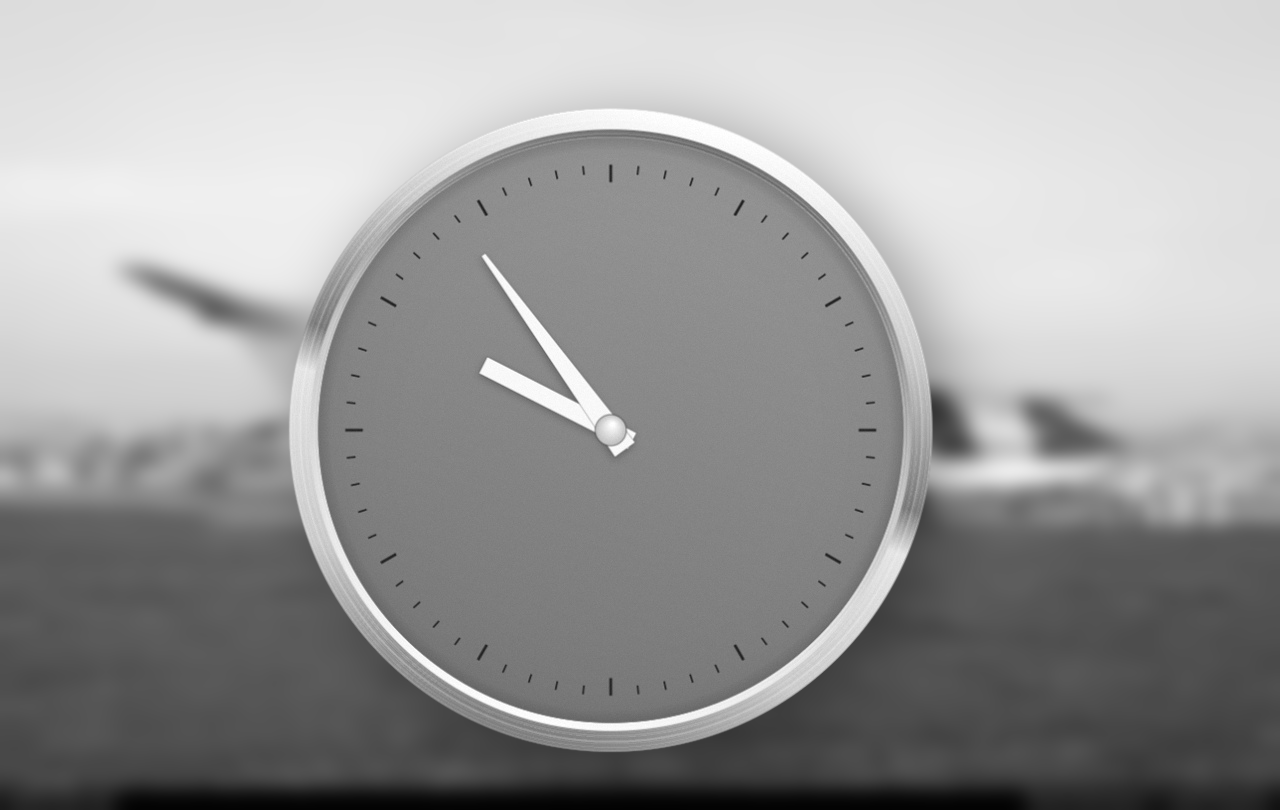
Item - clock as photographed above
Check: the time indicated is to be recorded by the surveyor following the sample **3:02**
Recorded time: **9:54**
